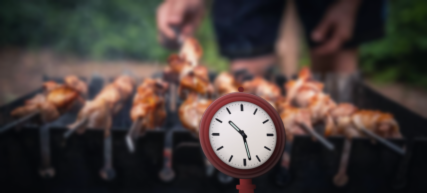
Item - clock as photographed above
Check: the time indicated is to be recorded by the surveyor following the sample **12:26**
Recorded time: **10:28**
